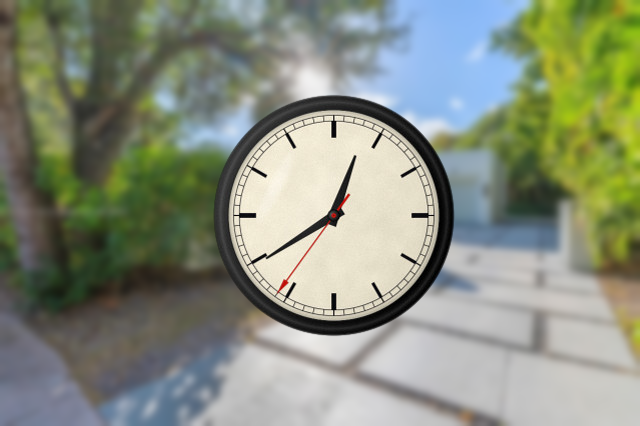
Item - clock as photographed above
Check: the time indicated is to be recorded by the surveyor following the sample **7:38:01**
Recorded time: **12:39:36**
